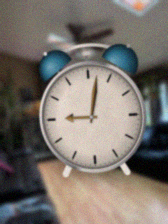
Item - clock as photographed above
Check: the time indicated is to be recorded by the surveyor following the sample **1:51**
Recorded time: **9:02**
